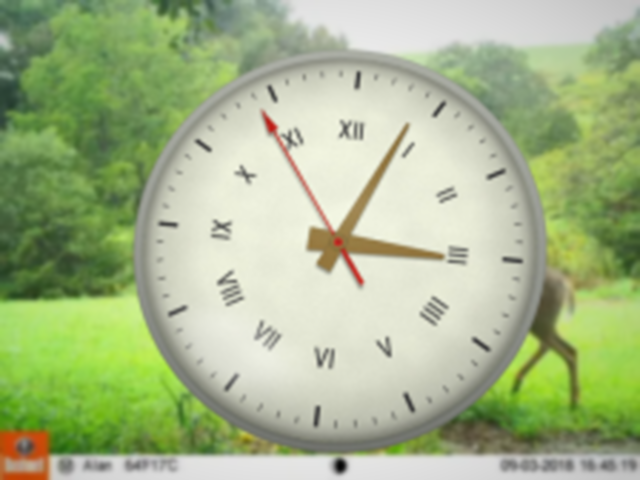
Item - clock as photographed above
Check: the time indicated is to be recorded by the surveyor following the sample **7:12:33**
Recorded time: **3:03:54**
